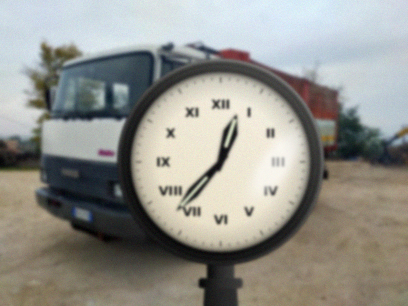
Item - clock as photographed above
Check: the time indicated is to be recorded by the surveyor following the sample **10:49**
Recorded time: **12:37**
